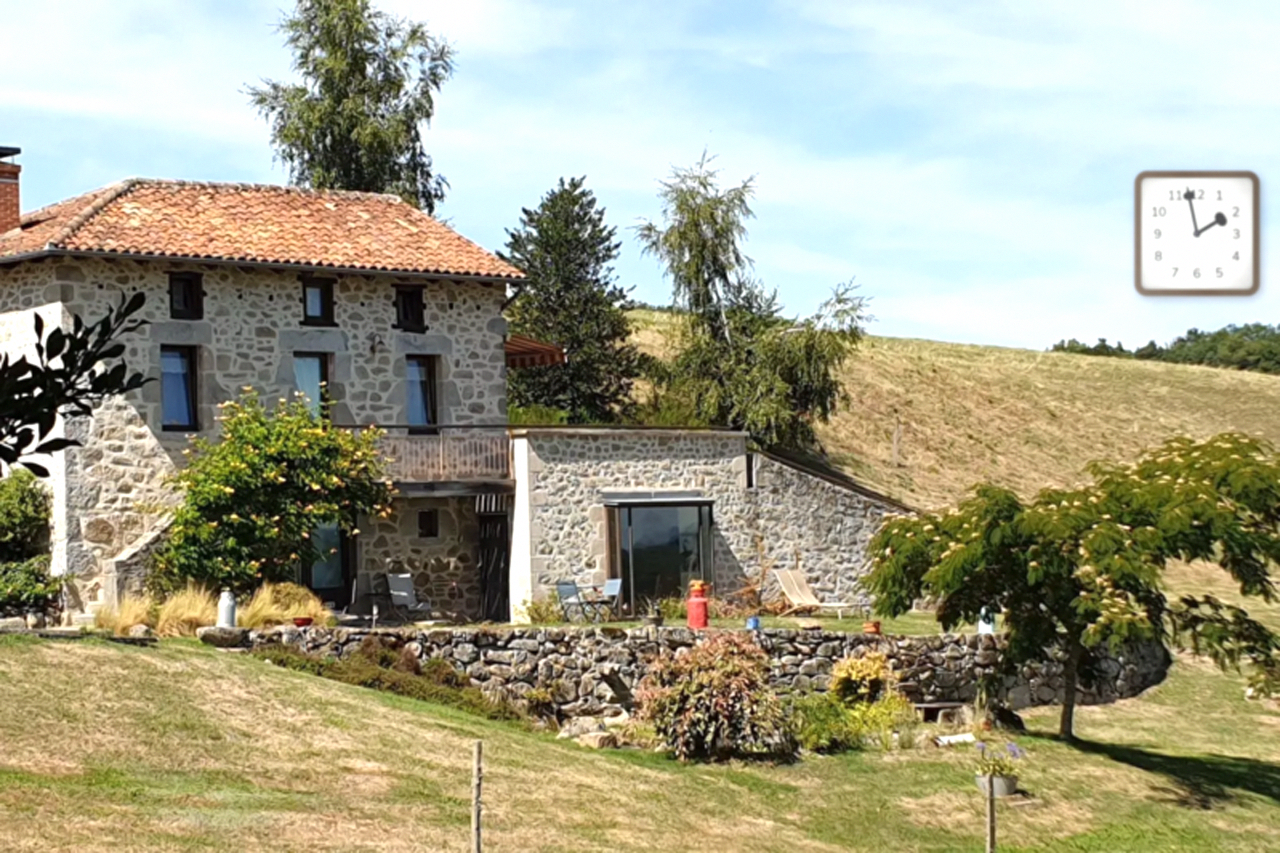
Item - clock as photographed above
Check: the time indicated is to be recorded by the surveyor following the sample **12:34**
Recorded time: **1:58**
